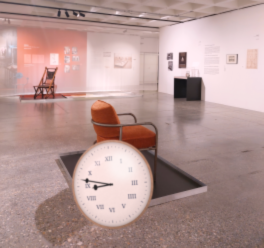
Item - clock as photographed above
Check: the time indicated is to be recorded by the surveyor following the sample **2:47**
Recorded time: **8:47**
